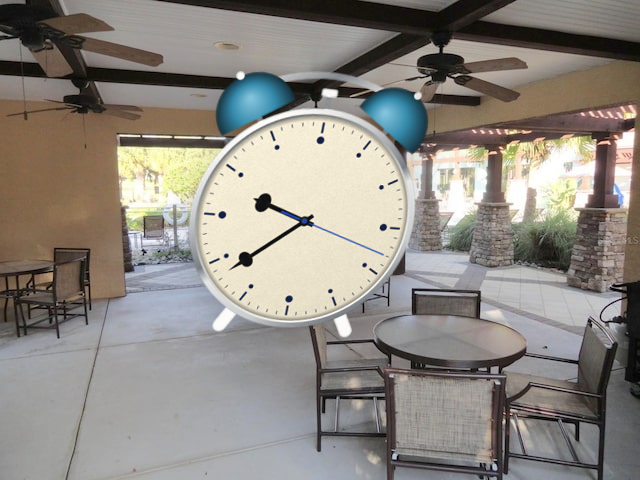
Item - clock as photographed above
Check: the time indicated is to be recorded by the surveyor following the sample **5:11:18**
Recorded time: **9:38:18**
